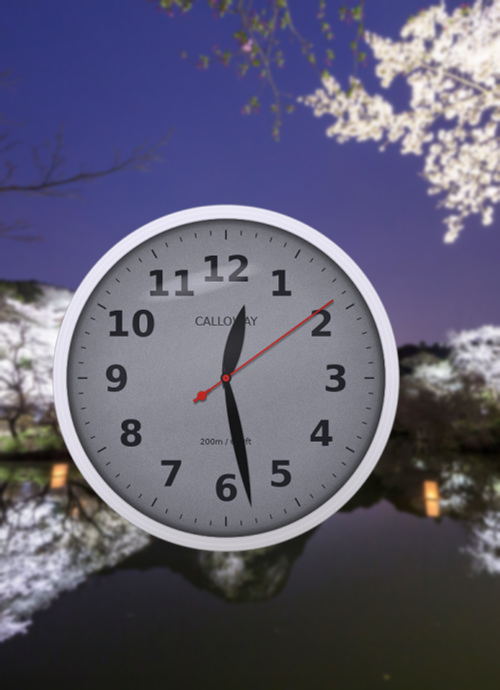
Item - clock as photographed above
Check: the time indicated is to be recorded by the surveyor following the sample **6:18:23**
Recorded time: **12:28:09**
